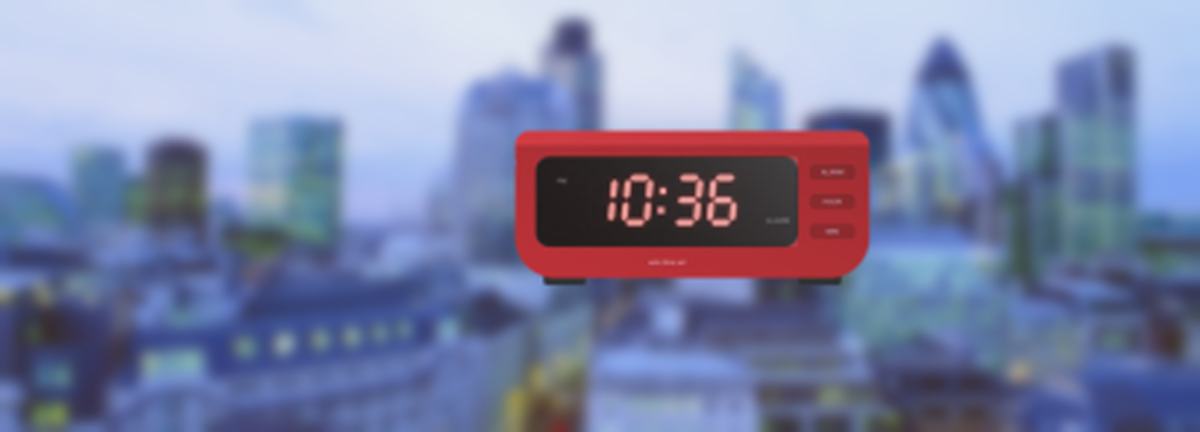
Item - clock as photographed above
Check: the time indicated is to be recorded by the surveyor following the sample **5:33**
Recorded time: **10:36**
